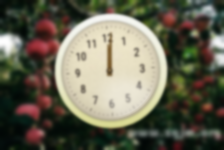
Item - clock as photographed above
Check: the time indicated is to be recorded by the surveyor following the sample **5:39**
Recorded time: **12:01**
